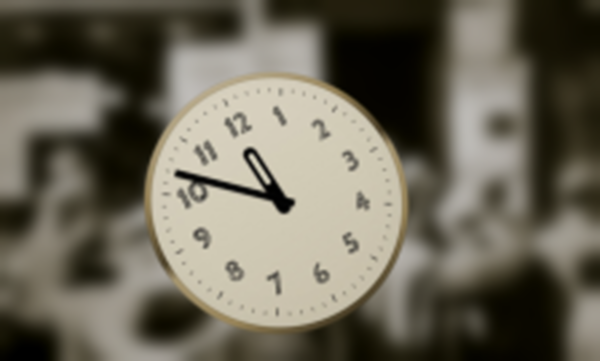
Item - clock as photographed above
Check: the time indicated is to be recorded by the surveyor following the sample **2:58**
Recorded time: **11:52**
